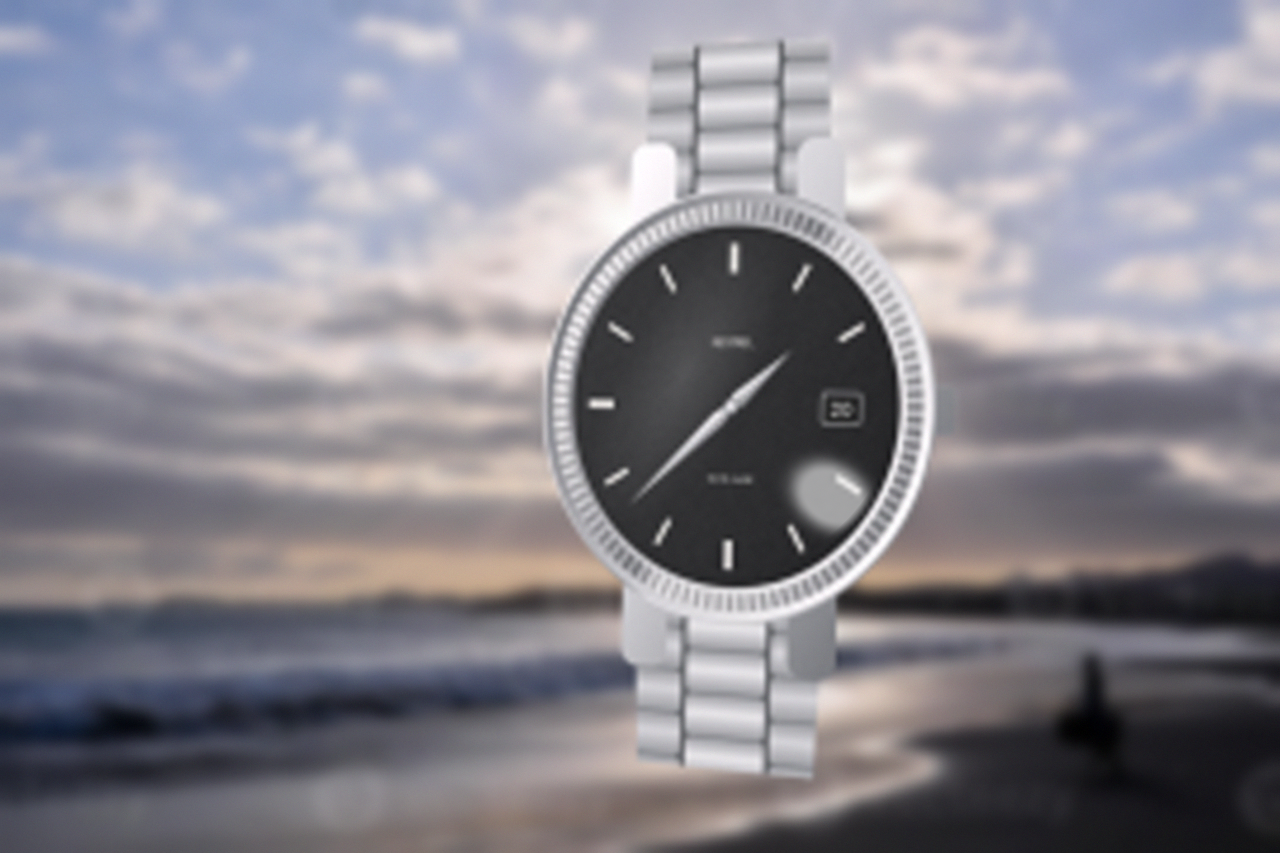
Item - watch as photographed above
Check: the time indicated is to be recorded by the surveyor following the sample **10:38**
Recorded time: **1:38**
